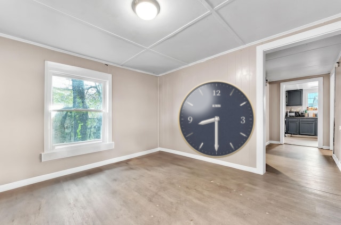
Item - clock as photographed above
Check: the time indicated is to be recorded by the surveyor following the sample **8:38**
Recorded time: **8:30**
